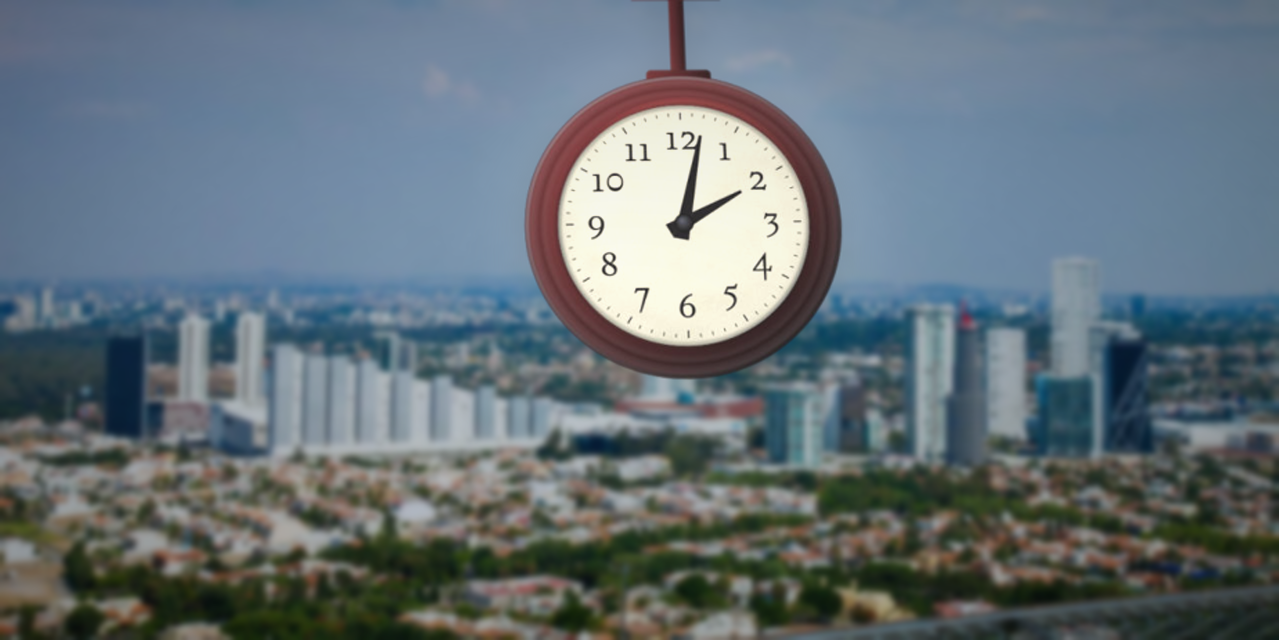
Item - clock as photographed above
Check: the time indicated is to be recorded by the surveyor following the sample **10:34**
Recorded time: **2:02**
